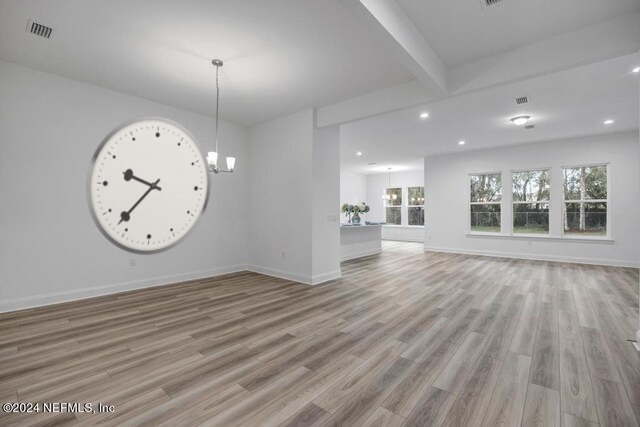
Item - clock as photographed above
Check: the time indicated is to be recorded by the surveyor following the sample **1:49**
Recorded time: **9:37**
